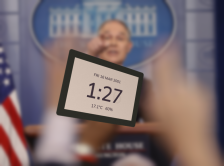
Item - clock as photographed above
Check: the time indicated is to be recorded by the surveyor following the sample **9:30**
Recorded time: **1:27**
